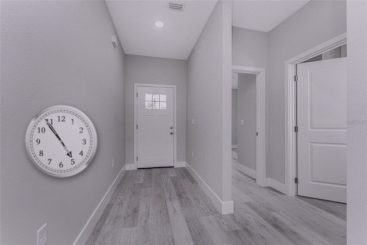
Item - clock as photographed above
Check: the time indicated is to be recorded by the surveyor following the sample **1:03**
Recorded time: **4:54**
